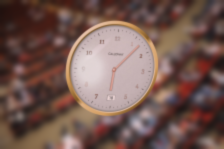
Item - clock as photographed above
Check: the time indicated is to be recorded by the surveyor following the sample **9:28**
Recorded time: **6:07**
